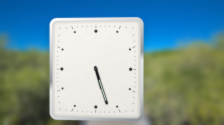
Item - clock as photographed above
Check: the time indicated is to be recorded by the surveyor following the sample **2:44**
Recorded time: **5:27**
